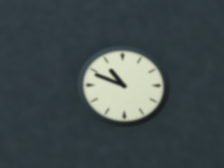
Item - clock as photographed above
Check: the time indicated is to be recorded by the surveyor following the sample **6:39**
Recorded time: **10:49**
